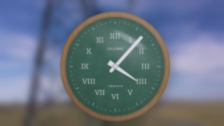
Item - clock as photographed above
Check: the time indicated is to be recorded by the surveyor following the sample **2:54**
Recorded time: **4:07**
